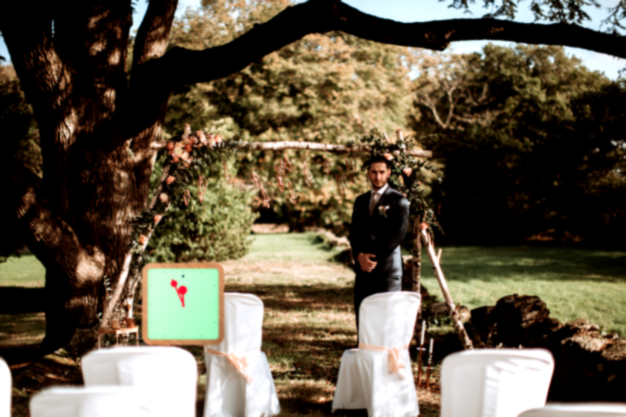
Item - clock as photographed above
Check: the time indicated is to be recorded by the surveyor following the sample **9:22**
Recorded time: **11:56**
